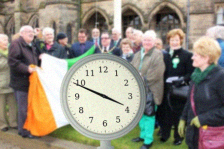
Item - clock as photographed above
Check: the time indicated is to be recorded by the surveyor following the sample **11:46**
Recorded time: **3:49**
